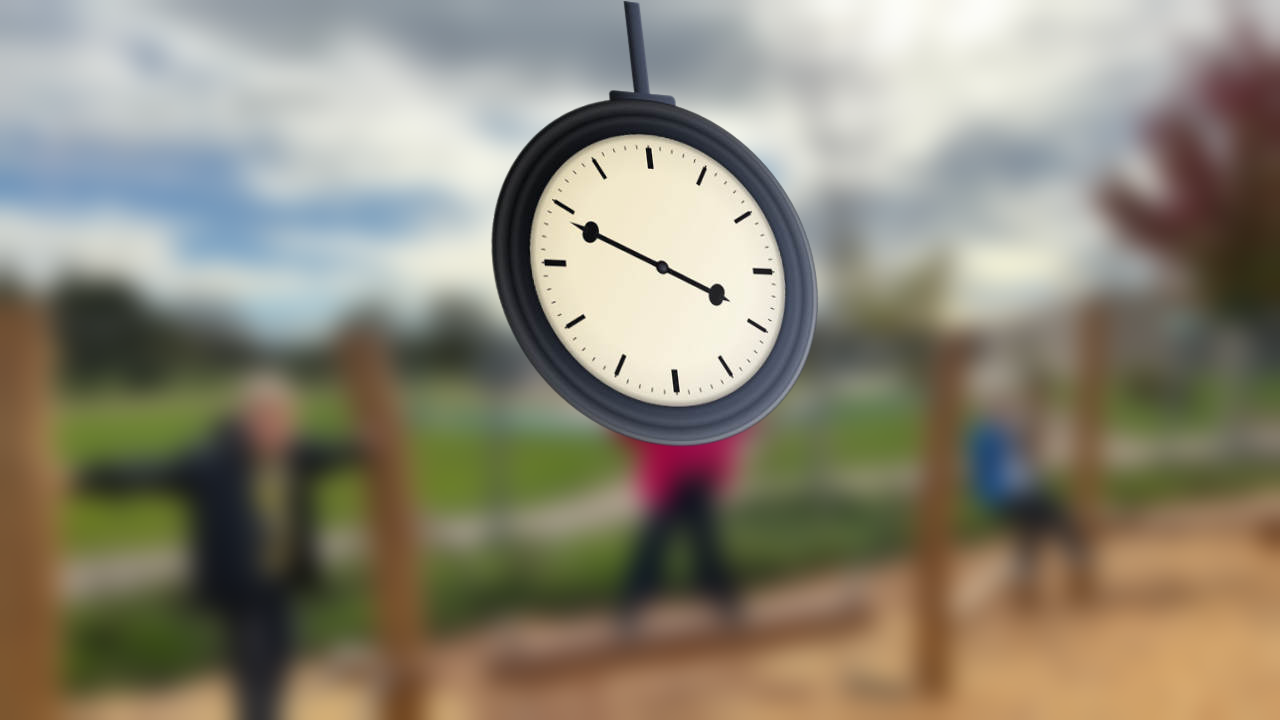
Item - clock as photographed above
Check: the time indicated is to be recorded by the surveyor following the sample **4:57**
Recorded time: **3:49**
